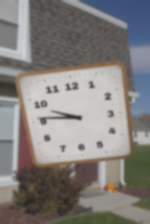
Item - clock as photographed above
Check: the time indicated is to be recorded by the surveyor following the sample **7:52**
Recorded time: **9:46**
